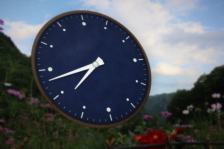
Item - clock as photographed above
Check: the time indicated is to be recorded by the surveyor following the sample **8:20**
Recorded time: **7:43**
